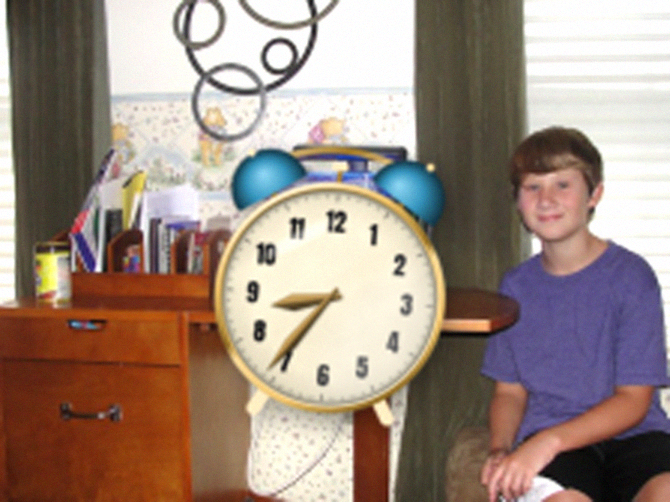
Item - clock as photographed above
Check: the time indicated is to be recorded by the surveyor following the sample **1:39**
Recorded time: **8:36**
